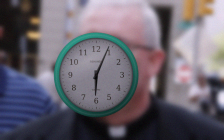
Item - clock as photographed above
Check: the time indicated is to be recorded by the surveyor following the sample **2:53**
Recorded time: **6:04**
